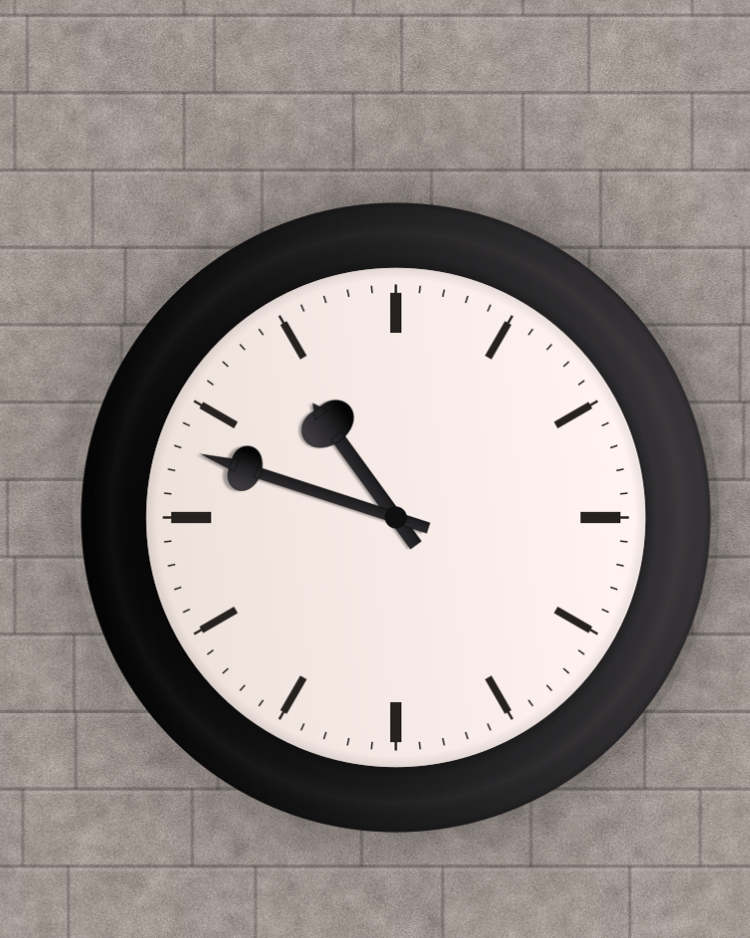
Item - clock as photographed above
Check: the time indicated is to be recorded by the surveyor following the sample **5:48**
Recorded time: **10:48**
